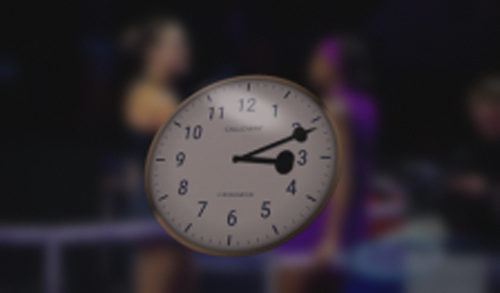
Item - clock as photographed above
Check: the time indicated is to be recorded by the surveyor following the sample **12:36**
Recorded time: **3:11**
